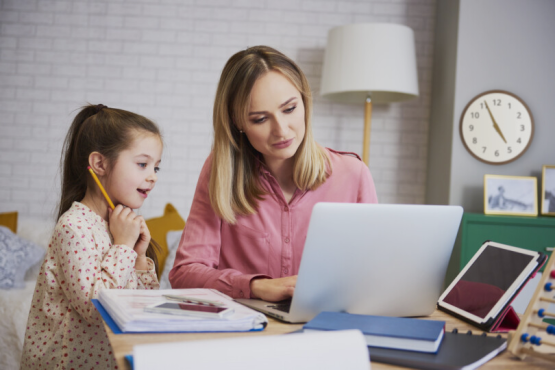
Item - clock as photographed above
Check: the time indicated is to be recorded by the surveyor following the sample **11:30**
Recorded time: **4:56**
